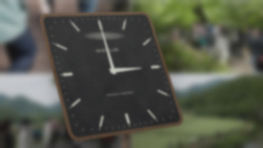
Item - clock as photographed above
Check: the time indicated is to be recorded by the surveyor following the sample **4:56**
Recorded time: **3:00**
